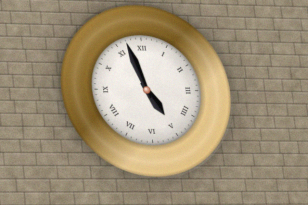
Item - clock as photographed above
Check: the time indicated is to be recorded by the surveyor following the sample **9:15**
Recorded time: **4:57**
